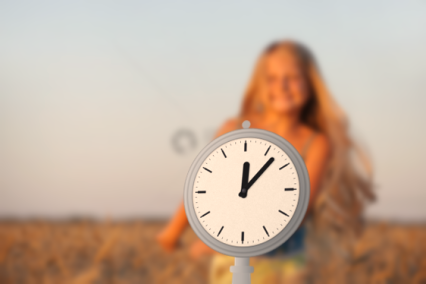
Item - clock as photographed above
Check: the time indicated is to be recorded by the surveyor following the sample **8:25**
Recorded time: **12:07**
